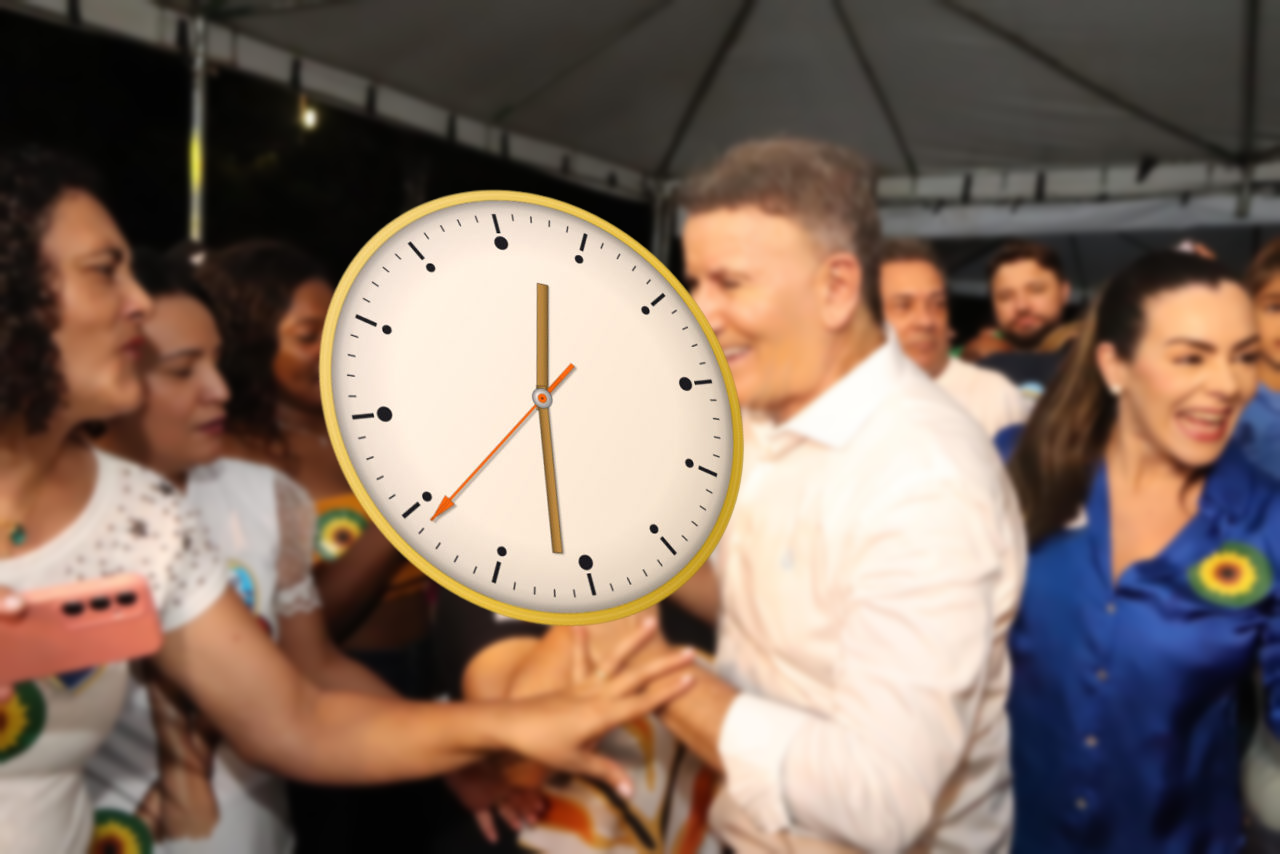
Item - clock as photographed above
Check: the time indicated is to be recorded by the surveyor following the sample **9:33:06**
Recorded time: **12:31:39**
